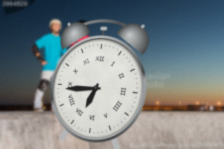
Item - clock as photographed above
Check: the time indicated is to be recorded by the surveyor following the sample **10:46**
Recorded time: **6:44**
